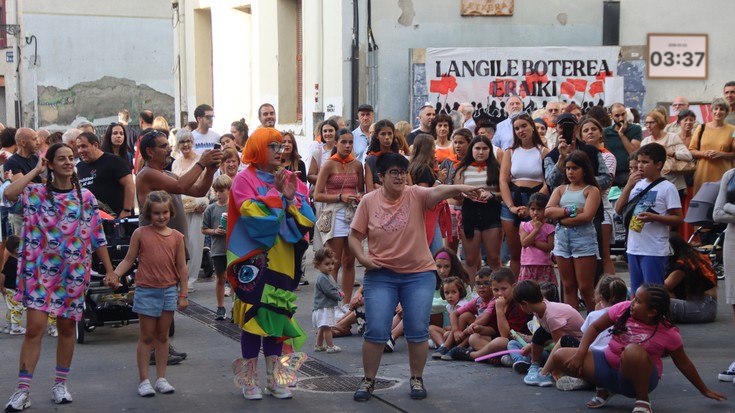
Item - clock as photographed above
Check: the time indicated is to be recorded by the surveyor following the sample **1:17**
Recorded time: **3:37**
